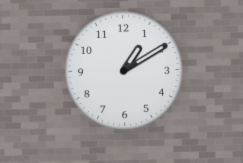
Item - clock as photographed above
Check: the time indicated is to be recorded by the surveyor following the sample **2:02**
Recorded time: **1:10**
